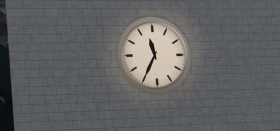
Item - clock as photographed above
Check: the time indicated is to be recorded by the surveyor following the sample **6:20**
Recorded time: **11:35**
